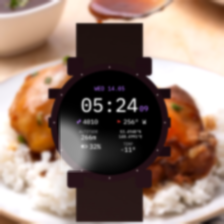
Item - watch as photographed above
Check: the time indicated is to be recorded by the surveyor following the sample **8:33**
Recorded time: **5:24**
